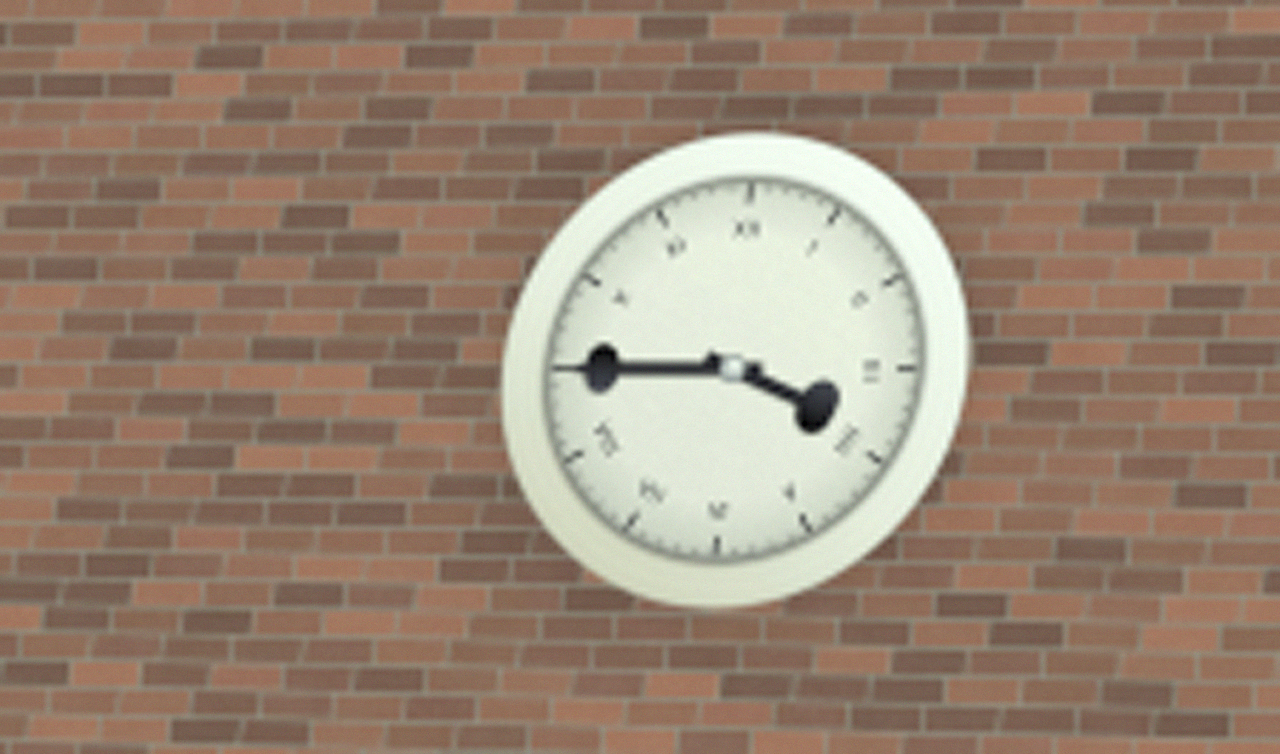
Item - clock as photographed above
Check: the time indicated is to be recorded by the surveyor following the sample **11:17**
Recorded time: **3:45**
